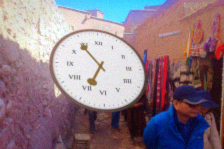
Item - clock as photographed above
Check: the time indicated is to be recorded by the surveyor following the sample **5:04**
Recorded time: **6:54**
